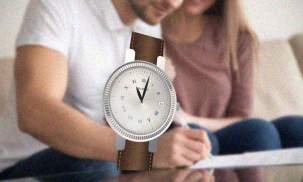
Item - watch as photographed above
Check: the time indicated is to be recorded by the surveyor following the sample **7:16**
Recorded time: **11:02**
